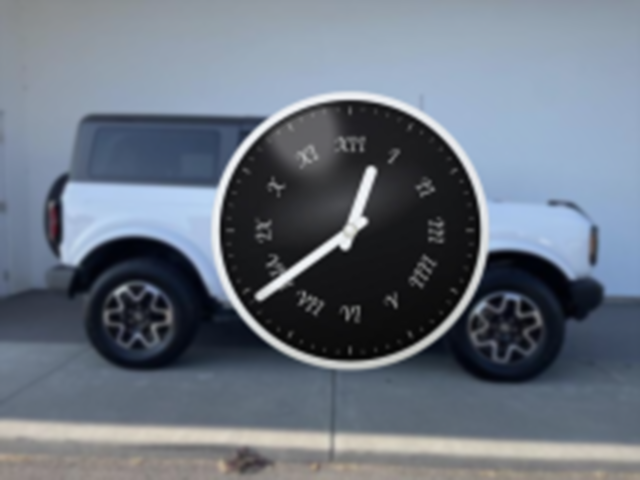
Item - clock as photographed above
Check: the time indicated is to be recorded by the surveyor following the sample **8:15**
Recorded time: **12:39**
